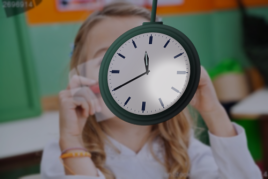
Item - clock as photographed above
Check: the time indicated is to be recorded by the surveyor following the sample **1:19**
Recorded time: **11:40**
